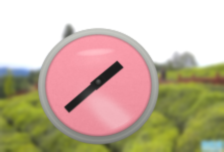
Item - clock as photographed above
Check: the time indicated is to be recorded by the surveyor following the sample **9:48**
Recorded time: **1:38**
